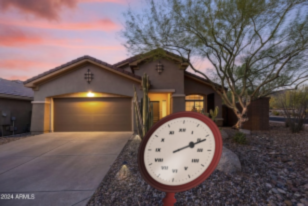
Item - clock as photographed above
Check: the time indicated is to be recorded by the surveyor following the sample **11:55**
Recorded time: **2:11**
